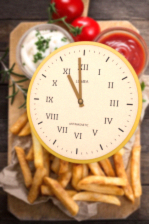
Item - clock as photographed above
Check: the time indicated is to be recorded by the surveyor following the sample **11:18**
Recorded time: **10:59**
